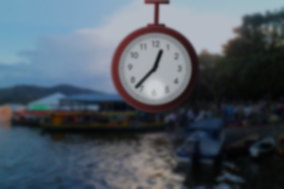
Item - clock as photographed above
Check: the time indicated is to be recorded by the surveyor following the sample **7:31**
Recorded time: **12:37**
